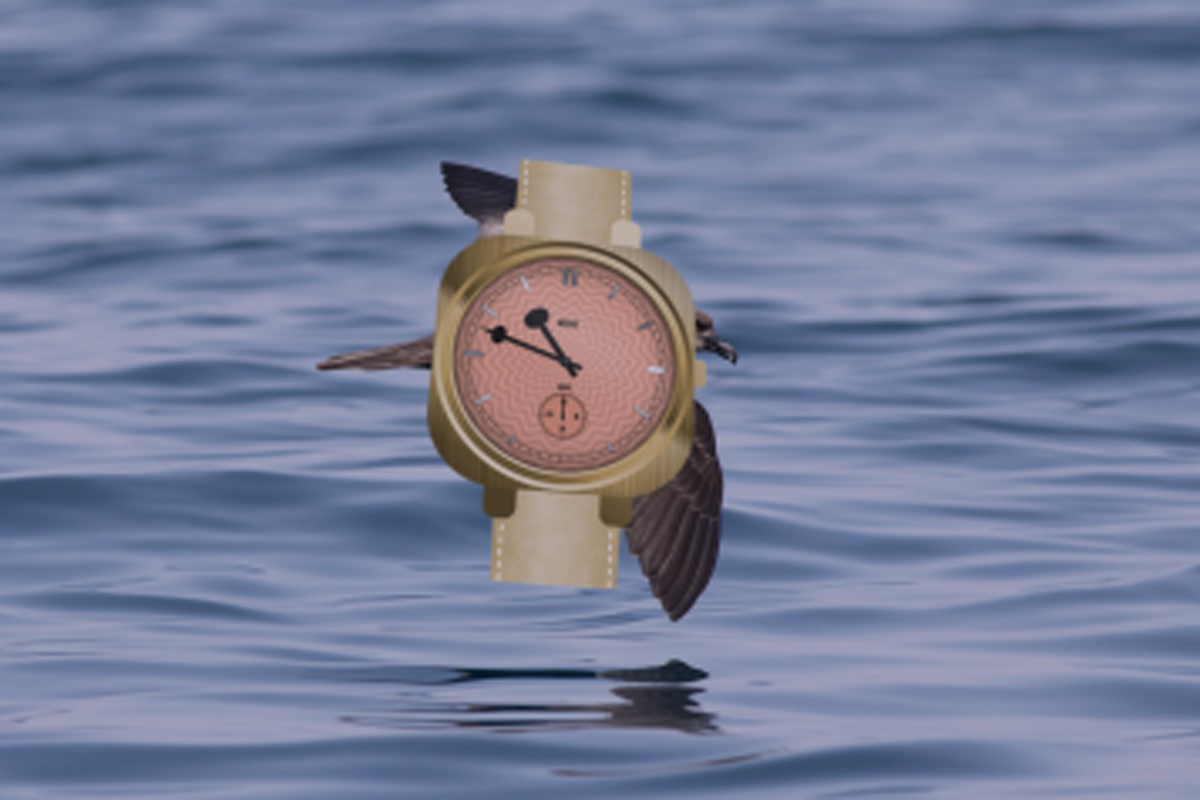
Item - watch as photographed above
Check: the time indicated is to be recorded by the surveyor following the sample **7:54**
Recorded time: **10:48**
